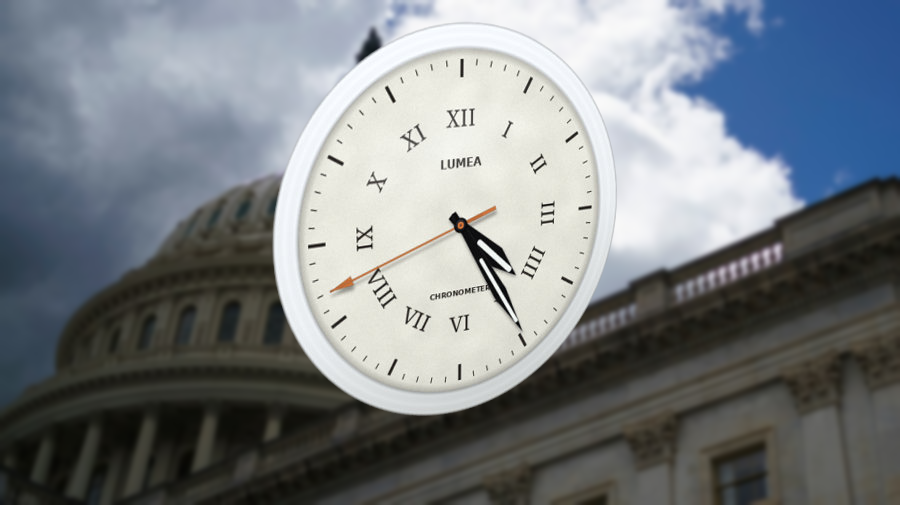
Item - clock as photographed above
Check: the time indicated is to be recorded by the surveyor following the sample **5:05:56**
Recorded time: **4:24:42**
